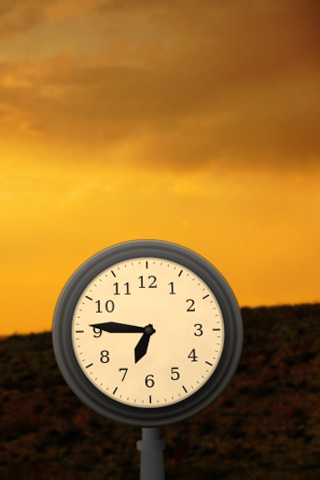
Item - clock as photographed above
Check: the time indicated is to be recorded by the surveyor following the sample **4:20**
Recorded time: **6:46**
